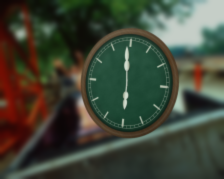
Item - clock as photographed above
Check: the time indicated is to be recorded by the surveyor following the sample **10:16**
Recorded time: **5:59**
